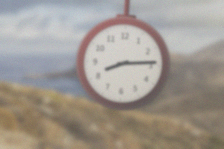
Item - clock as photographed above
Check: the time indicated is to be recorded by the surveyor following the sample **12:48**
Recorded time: **8:14**
